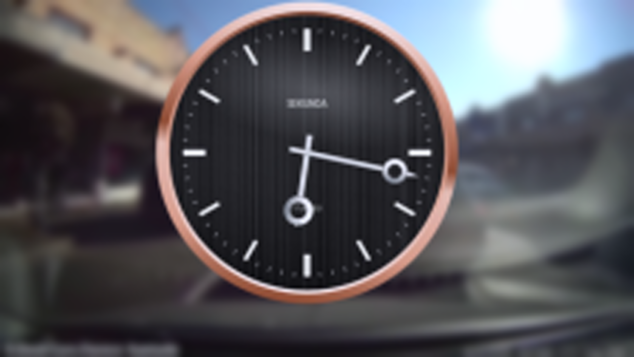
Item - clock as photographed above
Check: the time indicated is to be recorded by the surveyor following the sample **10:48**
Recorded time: **6:17**
